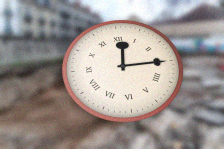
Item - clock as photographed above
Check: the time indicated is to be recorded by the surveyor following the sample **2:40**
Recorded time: **12:15**
